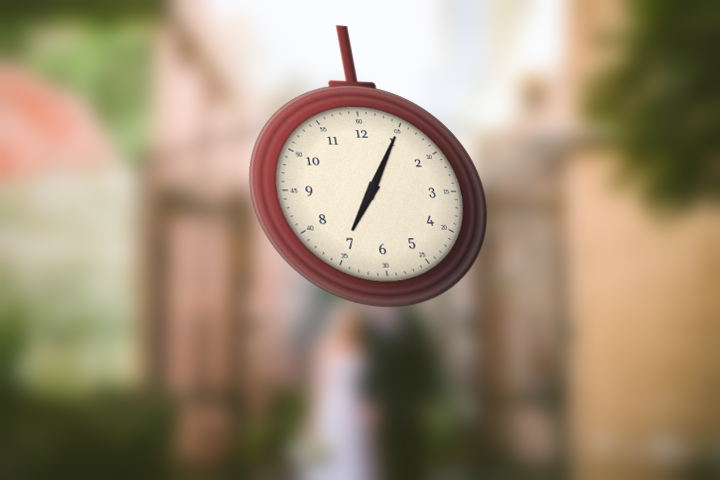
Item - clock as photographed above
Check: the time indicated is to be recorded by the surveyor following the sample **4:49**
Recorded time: **7:05**
